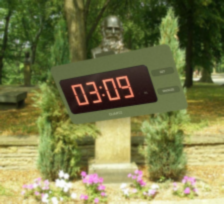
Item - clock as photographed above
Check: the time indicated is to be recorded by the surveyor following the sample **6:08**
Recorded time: **3:09**
